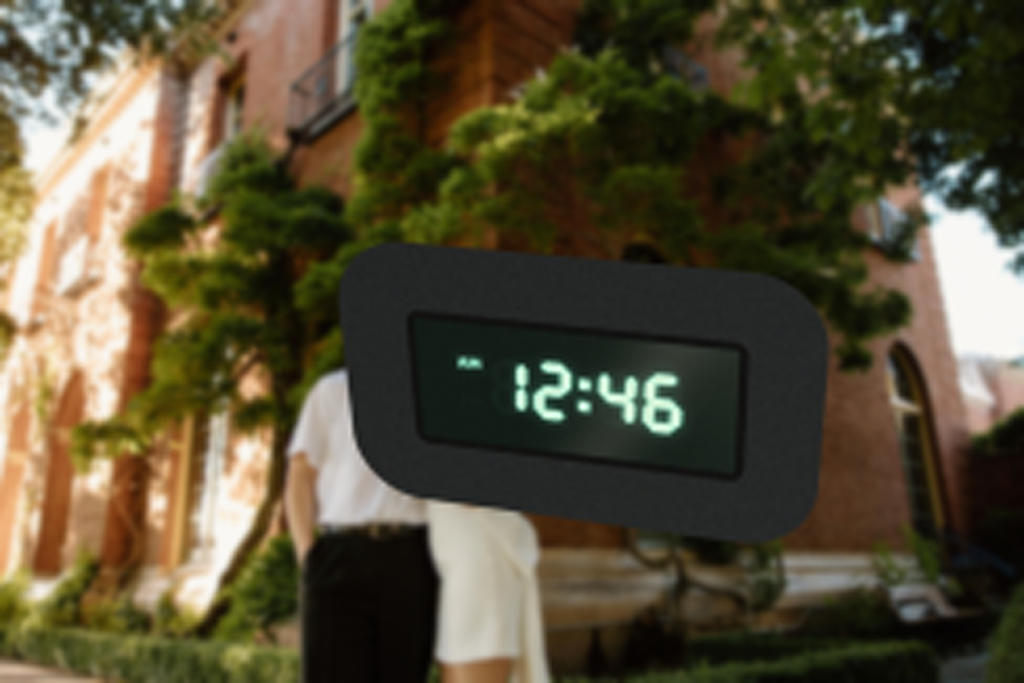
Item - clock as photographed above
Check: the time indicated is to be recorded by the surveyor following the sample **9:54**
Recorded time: **12:46**
